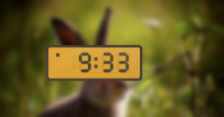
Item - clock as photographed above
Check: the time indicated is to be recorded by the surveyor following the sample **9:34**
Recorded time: **9:33**
